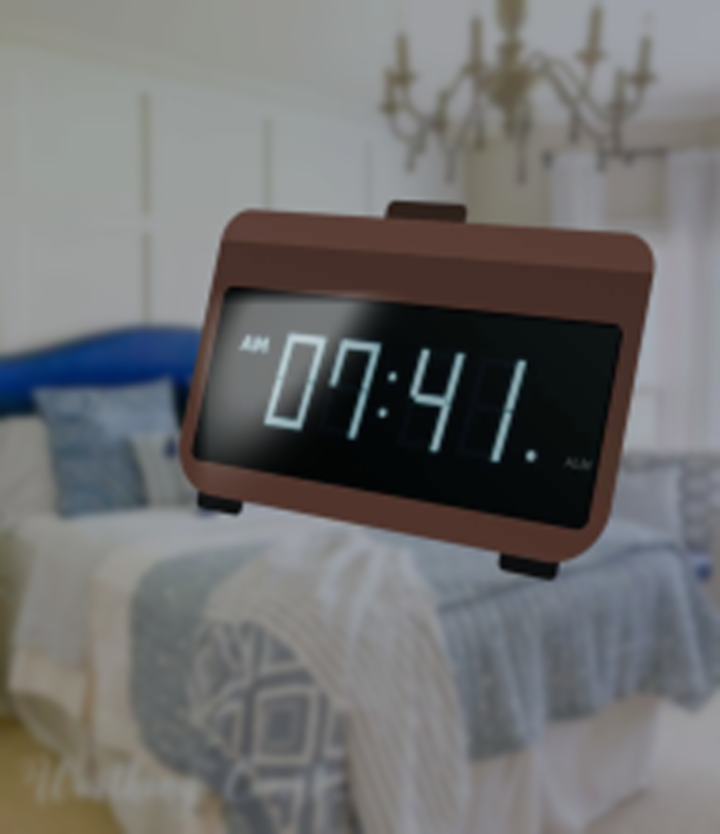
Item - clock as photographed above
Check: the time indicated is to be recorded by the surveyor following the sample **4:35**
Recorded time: **7:41**
